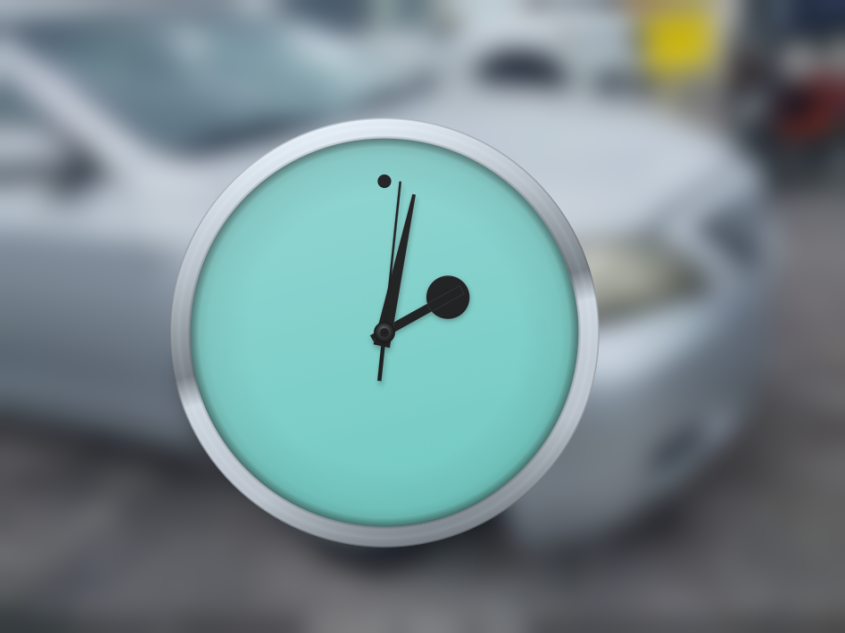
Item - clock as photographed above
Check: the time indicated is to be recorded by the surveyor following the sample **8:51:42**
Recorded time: **2:02:01**
